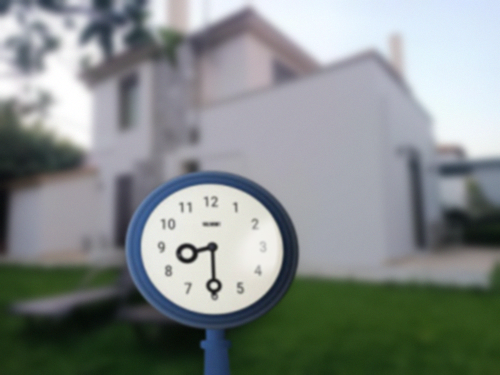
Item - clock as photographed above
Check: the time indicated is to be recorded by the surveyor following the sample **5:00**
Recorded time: **8:30**
